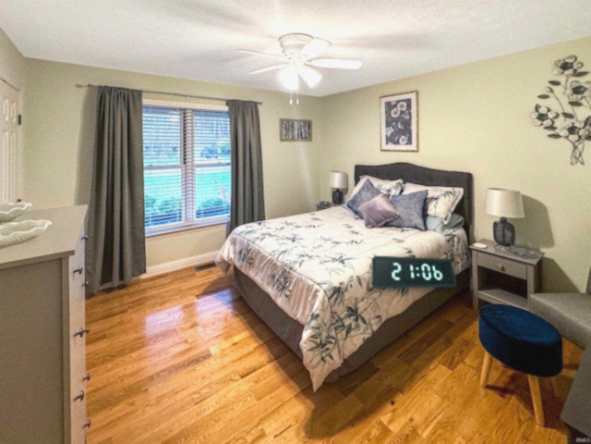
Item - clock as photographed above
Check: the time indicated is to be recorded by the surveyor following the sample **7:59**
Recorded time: **21:06**
